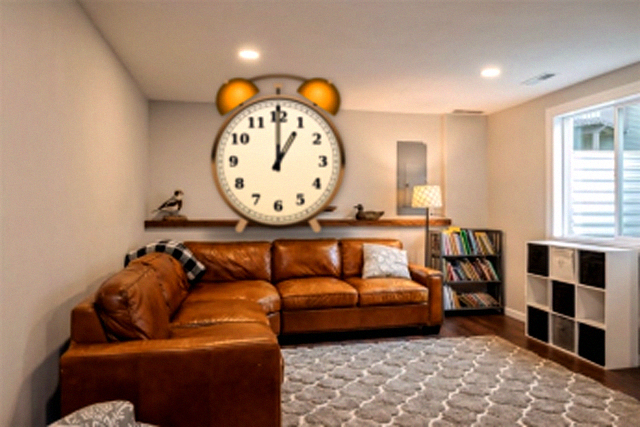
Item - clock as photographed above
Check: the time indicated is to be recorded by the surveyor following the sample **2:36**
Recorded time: **1:00**
